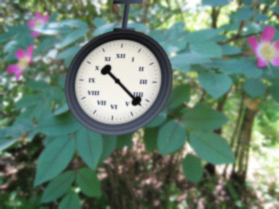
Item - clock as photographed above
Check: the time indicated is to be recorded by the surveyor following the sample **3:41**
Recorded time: **10:22**
